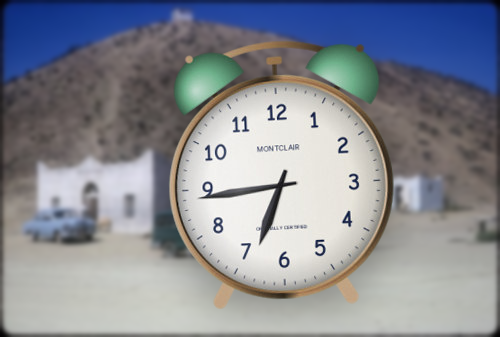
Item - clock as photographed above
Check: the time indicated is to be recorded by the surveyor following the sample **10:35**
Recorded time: **6:44**
